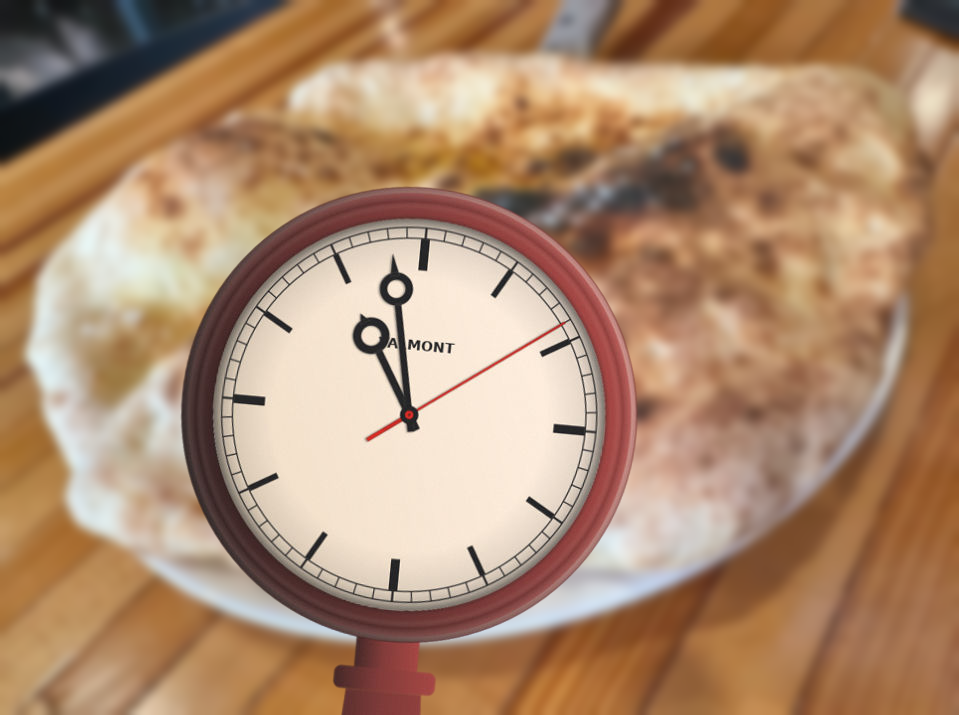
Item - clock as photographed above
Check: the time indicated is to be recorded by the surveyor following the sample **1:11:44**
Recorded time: **10:58:09**
